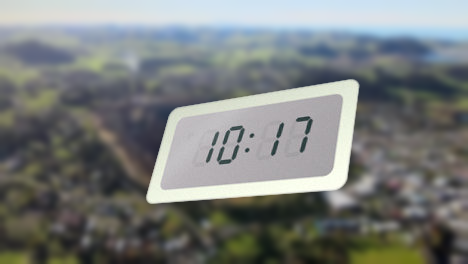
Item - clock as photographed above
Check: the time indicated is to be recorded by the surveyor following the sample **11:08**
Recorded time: **10:17**
